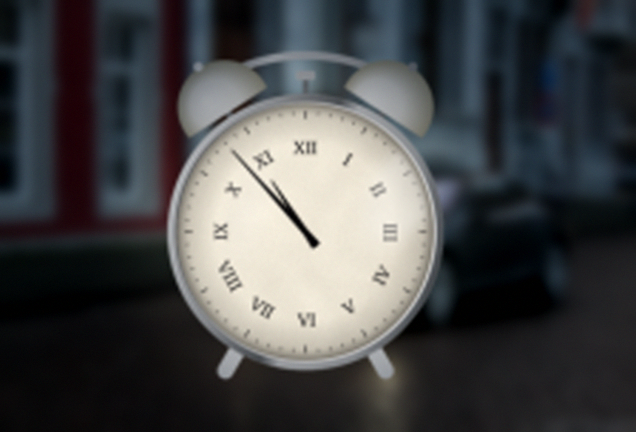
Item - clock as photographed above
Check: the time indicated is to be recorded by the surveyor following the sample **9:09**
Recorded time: **10:53**
